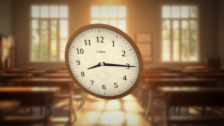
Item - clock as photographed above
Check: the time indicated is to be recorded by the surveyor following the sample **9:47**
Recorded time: **8:15**
